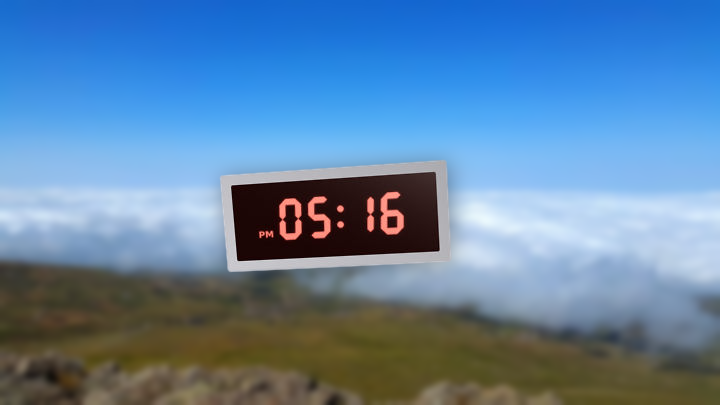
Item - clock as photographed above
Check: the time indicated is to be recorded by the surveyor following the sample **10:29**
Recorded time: **5:16**
